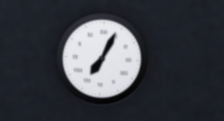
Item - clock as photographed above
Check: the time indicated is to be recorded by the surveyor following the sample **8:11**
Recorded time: **7:04**
